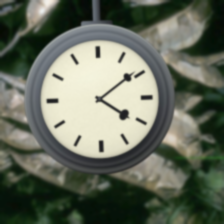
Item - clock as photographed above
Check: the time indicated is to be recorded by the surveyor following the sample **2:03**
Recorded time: **4:09**
